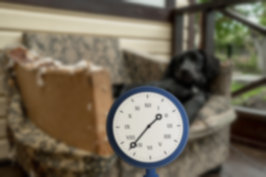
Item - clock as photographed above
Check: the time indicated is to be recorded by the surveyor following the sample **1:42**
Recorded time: **1:37**
